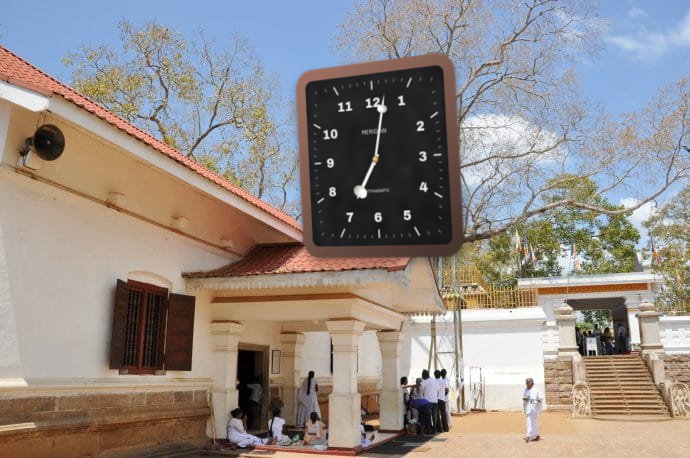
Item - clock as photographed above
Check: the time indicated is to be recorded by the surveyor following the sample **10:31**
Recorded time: **7:02**
